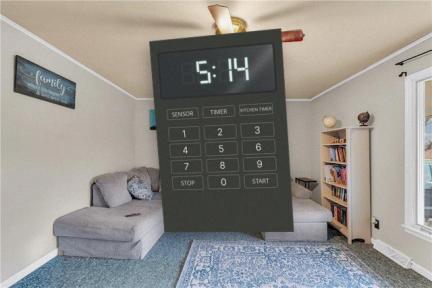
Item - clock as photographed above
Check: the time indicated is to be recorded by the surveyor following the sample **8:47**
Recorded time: **5:14**
